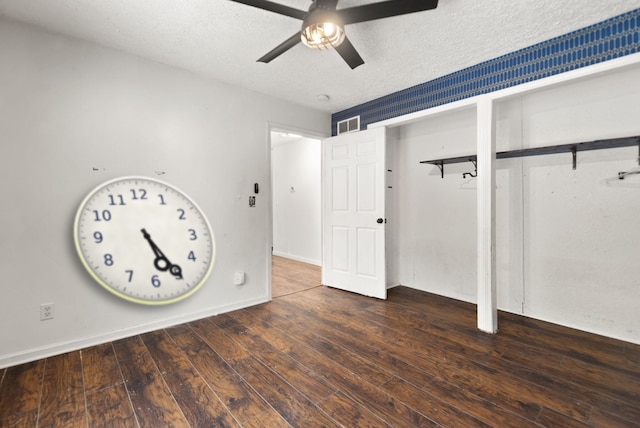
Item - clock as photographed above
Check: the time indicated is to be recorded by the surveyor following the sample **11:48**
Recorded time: **5:25**
